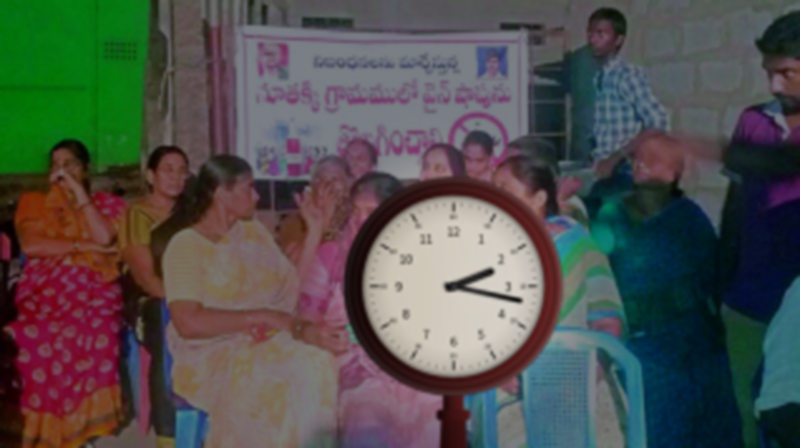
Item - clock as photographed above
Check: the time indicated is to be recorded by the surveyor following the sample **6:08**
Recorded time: **2:17**
